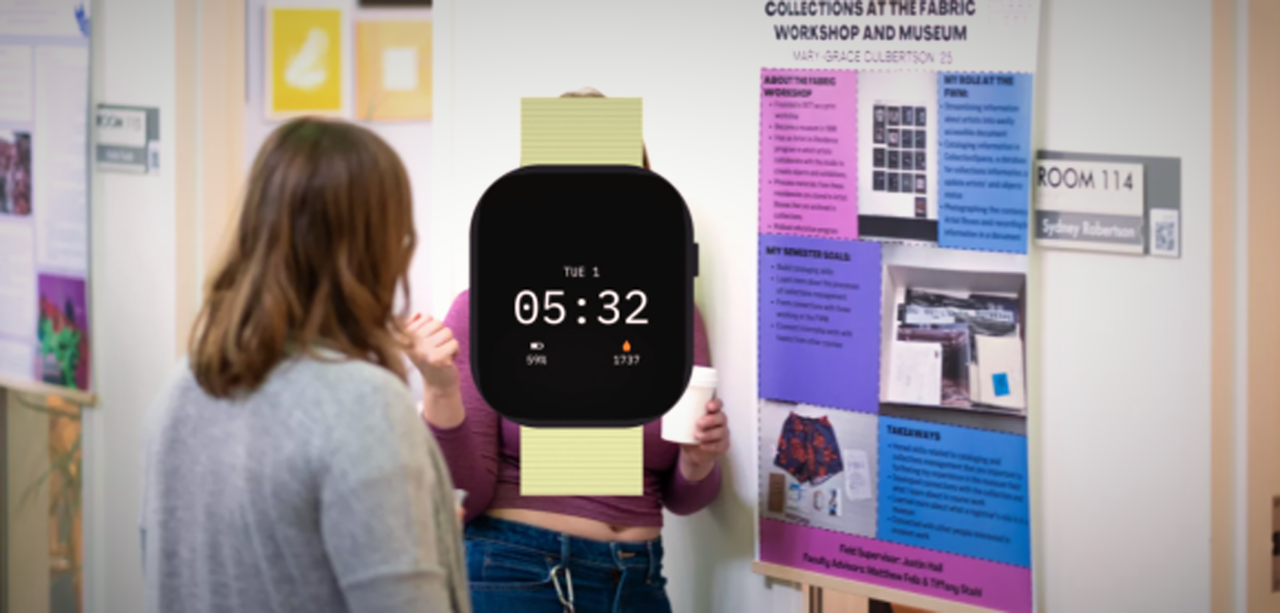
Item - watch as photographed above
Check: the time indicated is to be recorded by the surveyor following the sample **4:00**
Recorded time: **5:32**
